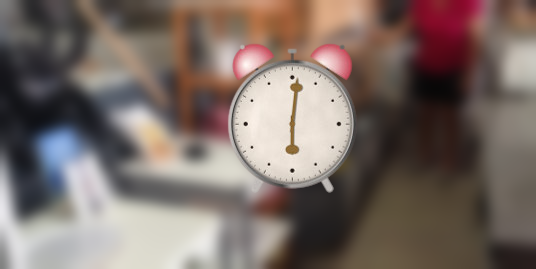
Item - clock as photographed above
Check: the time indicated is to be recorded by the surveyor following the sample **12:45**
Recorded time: **6:01**
